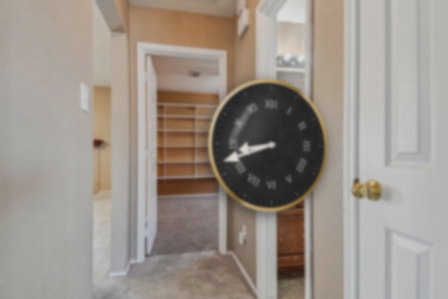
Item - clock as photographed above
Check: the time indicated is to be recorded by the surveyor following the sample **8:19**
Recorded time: **8:42**
